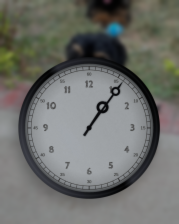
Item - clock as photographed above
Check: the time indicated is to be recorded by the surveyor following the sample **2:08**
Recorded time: **1:06**
